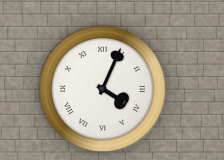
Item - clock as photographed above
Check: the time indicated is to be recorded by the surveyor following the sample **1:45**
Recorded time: **4:04**
